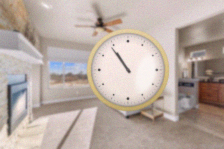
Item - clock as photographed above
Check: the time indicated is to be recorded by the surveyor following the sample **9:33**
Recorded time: **10:54**
